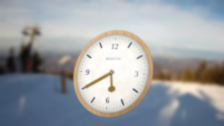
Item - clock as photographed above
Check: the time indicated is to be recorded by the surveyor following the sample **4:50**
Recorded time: **5:40**
